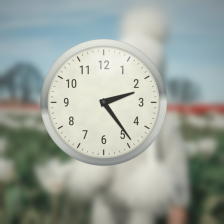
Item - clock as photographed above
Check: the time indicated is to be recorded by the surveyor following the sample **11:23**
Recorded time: **2:24**
